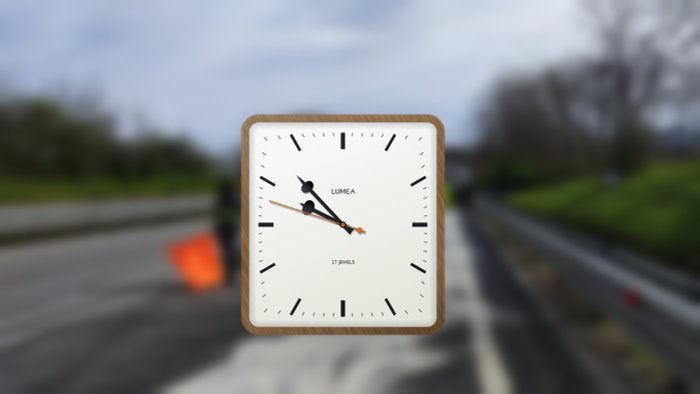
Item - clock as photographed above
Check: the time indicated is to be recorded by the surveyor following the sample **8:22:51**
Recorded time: **9:52:48**
